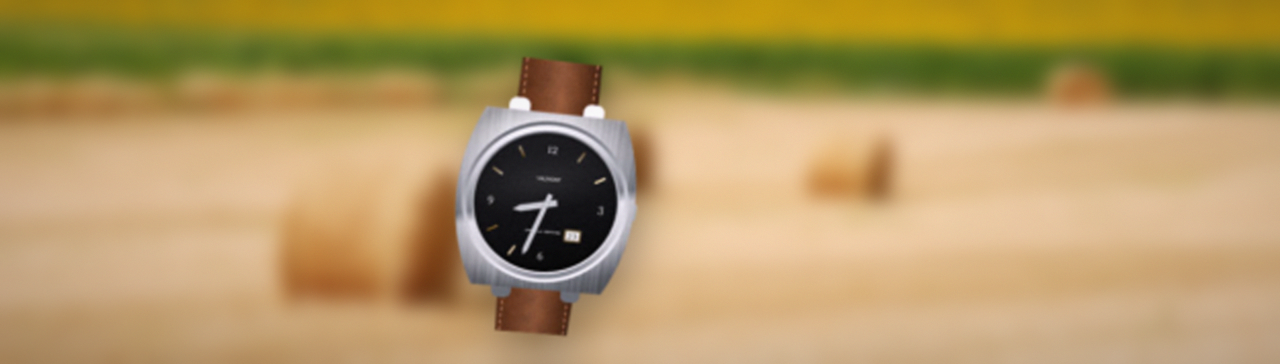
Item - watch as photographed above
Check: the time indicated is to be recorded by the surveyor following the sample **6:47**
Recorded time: **8:33**
